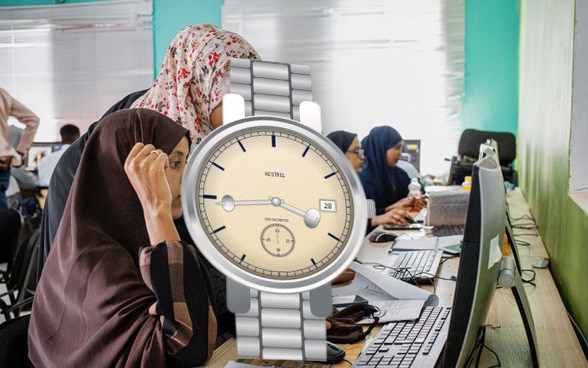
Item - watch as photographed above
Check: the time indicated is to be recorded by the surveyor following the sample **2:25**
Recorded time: **3:44**
